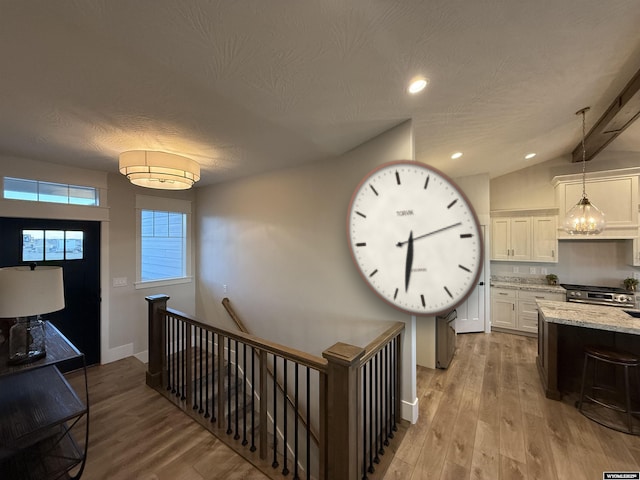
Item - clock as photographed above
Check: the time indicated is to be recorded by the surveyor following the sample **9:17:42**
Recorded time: **6:33:13**
